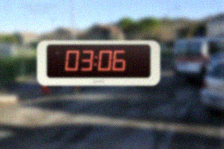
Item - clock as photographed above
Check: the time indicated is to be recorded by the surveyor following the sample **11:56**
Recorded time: **3:06**
